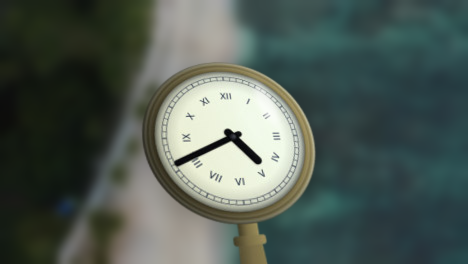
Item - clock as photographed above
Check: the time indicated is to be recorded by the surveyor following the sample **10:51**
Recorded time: **4:41**
